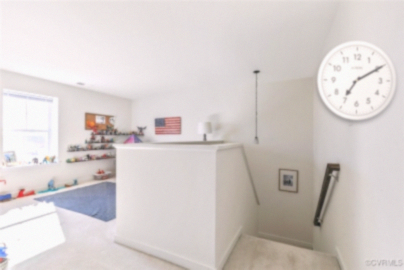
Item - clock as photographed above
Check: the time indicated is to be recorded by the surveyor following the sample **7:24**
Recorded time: **7:10**
